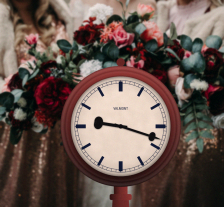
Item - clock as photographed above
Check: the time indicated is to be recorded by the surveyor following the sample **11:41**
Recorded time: **9:18**
